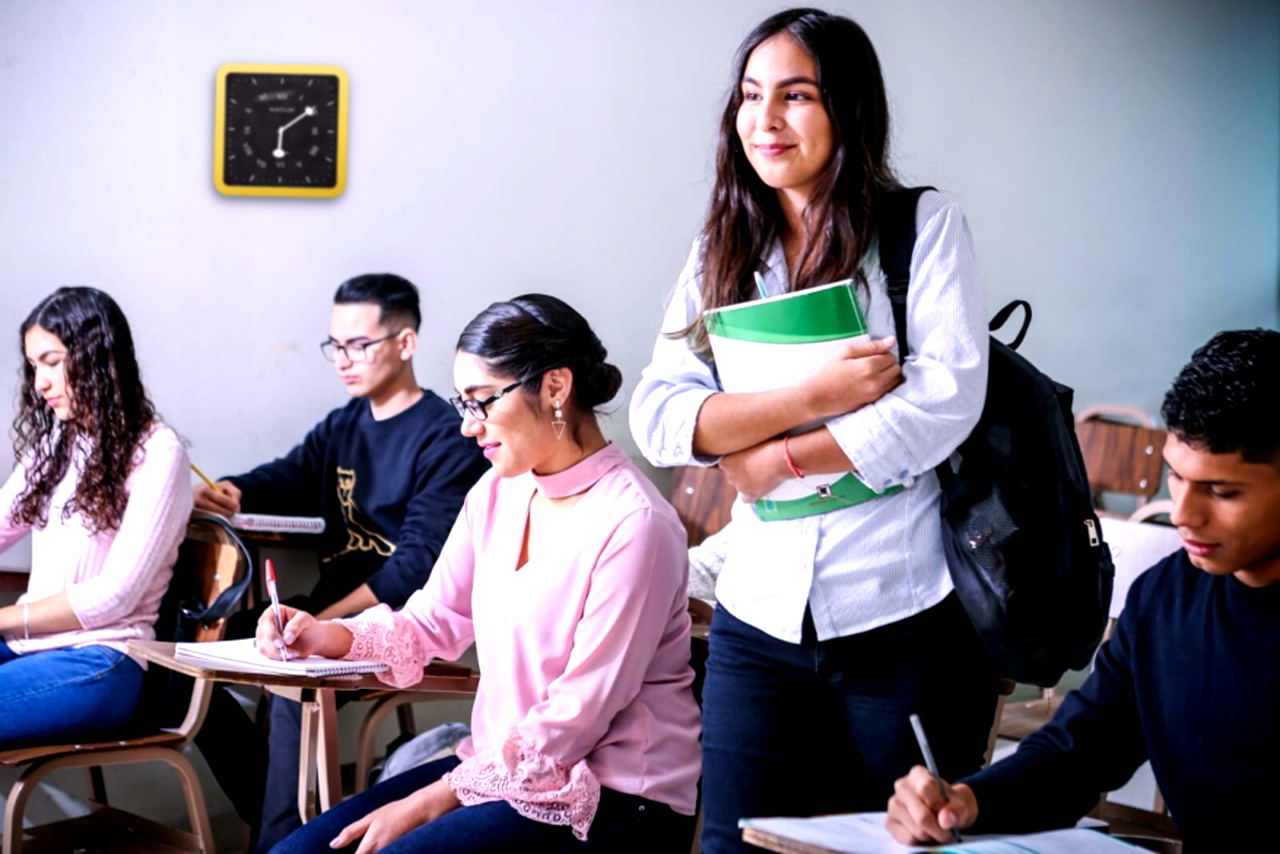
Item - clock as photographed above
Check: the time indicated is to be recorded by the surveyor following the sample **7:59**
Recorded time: **6:09**
